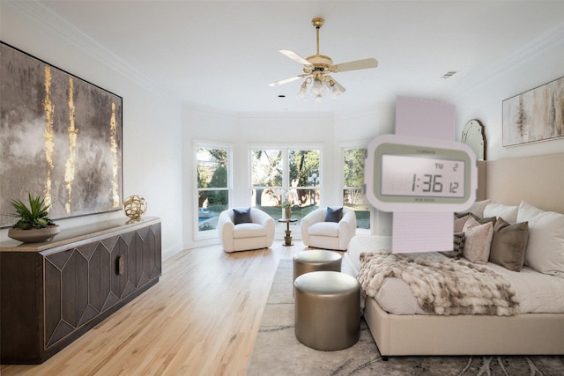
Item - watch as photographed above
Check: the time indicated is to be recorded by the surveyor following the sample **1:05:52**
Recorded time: **1:36:12**
